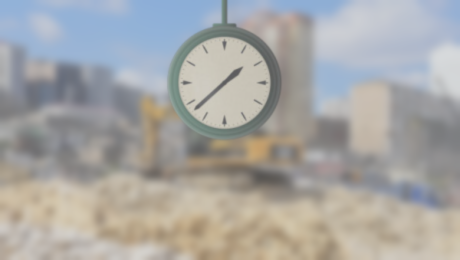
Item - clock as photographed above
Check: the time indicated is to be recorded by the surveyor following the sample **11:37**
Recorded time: **1:38**
